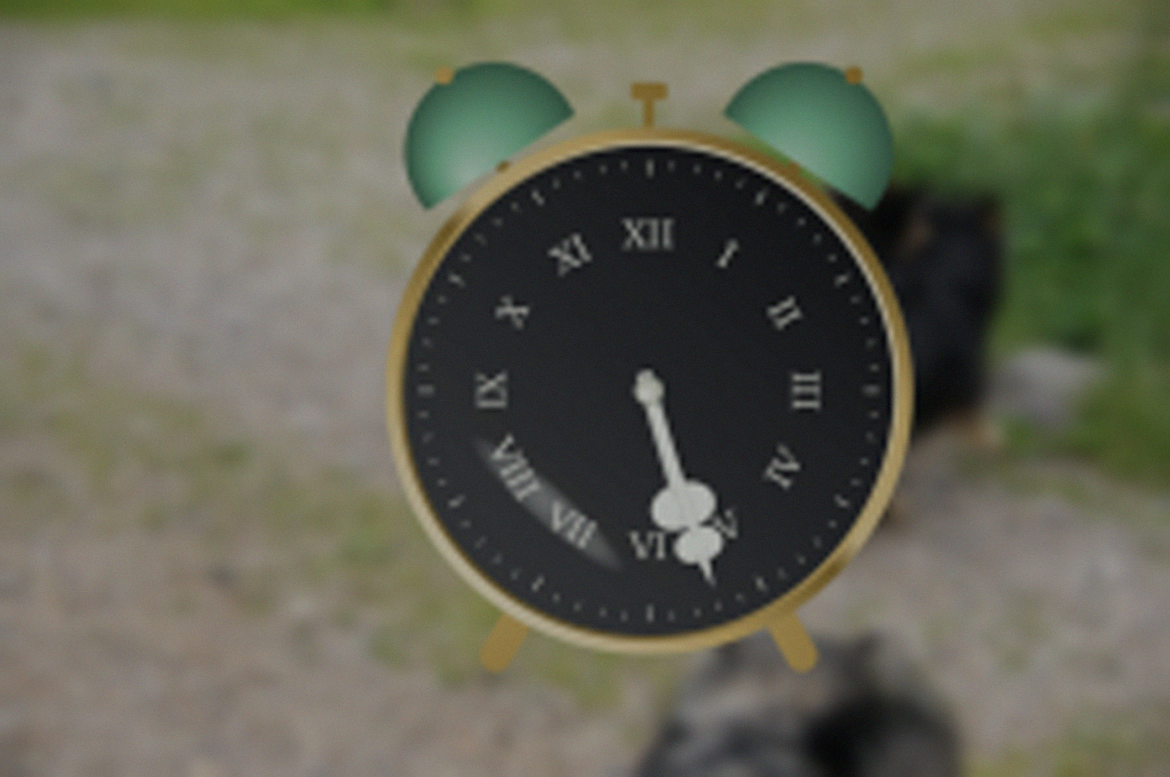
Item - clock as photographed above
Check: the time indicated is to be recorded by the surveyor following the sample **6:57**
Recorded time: **5:27**
